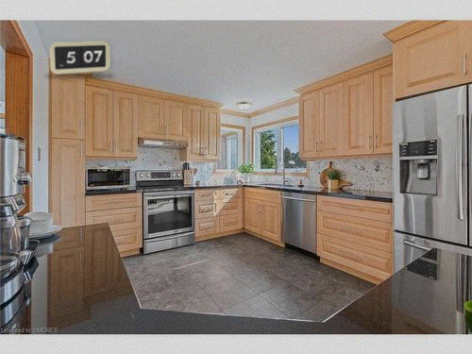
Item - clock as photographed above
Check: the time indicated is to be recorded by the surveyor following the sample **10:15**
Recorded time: **5:07**
